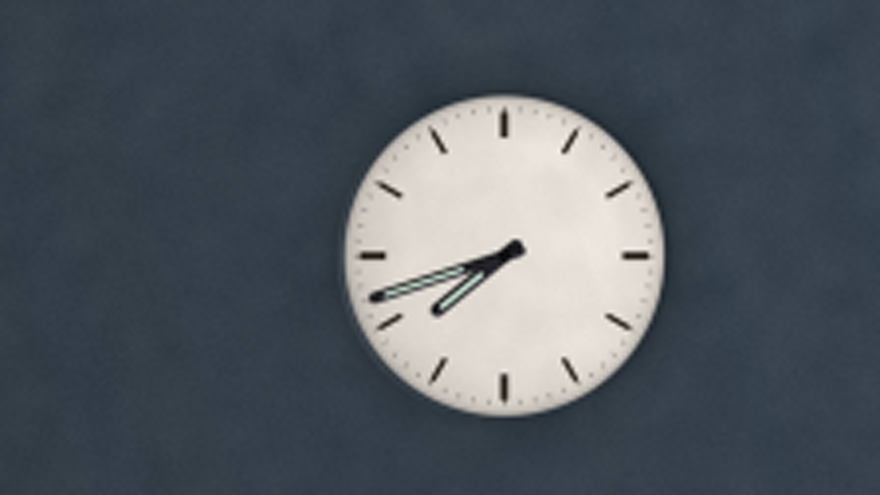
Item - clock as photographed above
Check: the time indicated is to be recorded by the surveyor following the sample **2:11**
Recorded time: **7:42**
